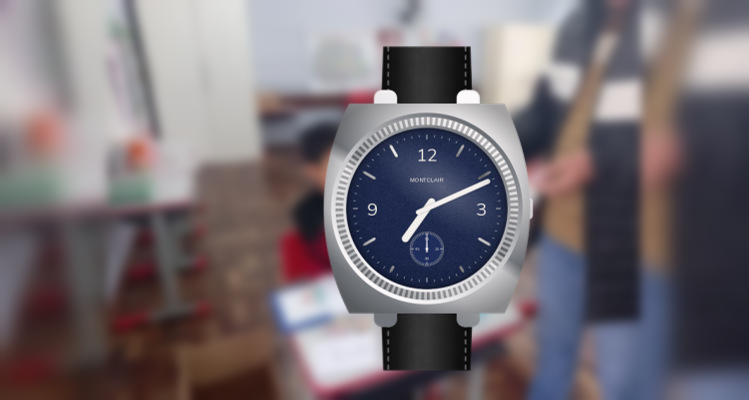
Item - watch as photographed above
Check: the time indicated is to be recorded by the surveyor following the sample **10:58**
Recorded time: **7:11**
